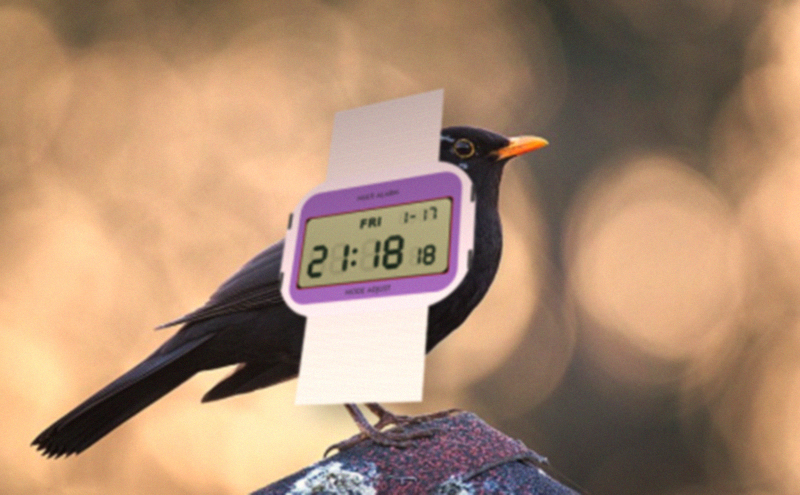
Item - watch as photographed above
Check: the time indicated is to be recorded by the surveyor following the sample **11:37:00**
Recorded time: **21:18:18**
